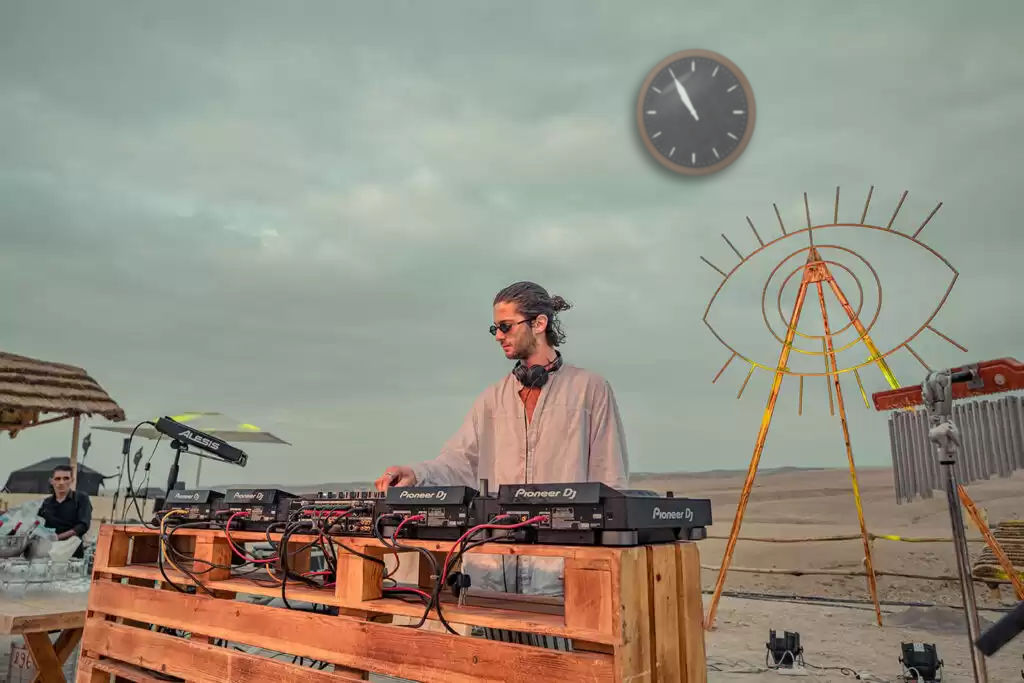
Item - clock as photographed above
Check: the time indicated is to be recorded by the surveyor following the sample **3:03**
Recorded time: **10:55**
